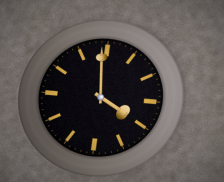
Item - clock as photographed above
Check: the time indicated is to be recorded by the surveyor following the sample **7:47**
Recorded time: **3:59**
